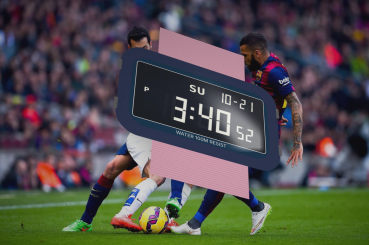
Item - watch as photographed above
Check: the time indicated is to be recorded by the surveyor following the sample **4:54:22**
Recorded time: **3:40:52**
